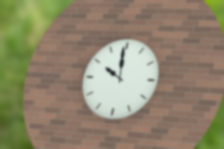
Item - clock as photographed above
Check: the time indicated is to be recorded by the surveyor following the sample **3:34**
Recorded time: **9:59**
